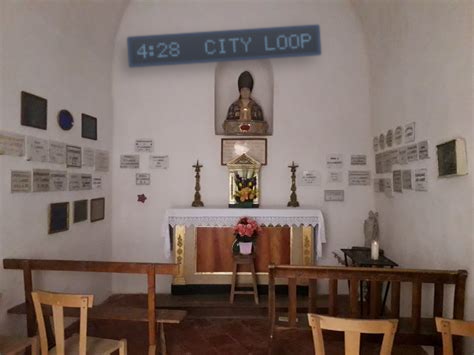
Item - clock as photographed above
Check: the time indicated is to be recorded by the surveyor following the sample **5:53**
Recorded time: **4:28**
